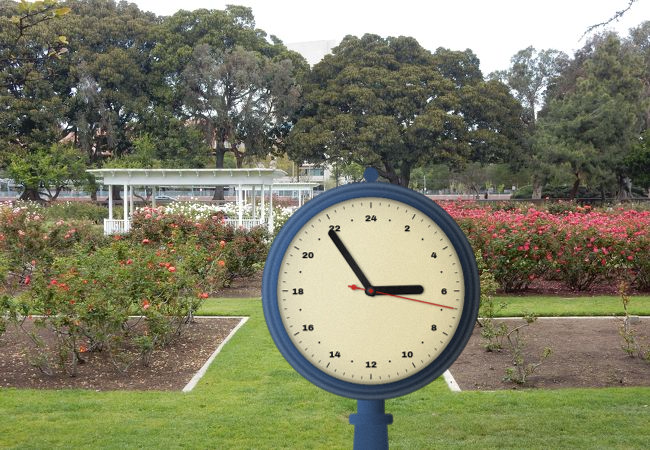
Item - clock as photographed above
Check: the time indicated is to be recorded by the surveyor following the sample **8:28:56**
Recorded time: **5:54:17**
